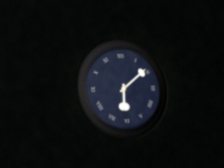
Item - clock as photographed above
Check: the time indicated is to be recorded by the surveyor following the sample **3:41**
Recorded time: **6:09**
